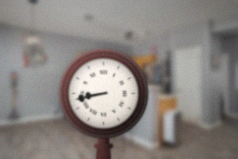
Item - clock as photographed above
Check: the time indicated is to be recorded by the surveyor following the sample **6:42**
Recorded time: **8:43**
